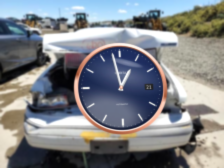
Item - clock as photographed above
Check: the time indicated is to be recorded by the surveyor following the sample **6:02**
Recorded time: **12:58**
